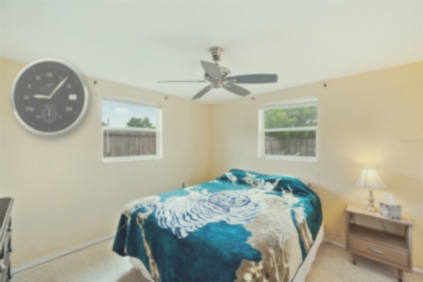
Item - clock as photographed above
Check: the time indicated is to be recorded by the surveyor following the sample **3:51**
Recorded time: **9:07**
